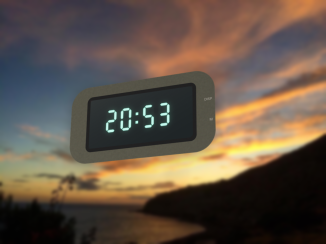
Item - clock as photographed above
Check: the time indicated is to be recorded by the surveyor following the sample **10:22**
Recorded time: **20:53**
